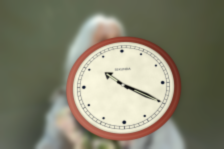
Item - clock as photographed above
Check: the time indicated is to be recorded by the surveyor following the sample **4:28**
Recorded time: **10:20**
